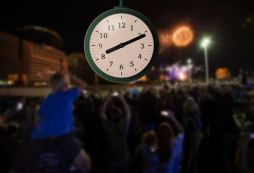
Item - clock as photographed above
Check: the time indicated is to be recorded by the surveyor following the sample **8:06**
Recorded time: **8:11**
